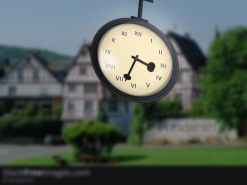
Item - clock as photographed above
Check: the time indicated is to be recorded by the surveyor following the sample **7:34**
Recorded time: **3:33**
